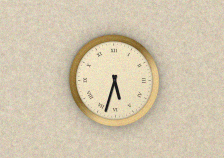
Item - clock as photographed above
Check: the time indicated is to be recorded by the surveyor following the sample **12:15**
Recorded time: **5:33**
